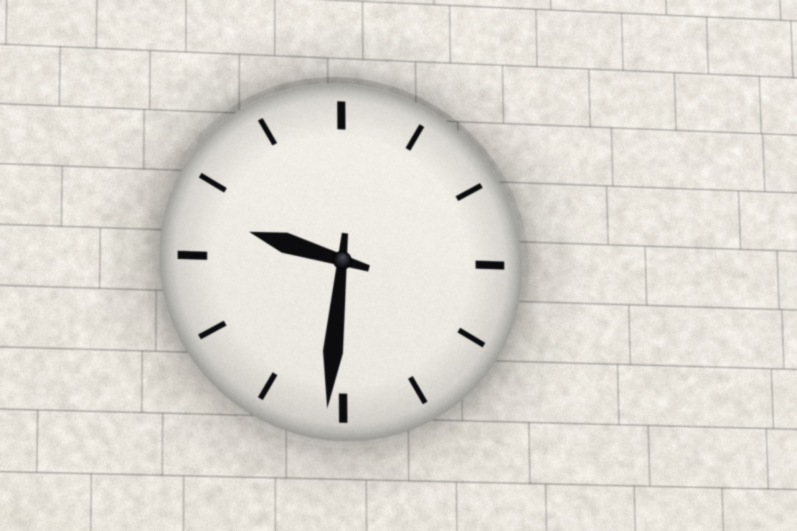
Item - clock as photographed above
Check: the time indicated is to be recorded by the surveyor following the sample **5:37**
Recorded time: **9:31**
